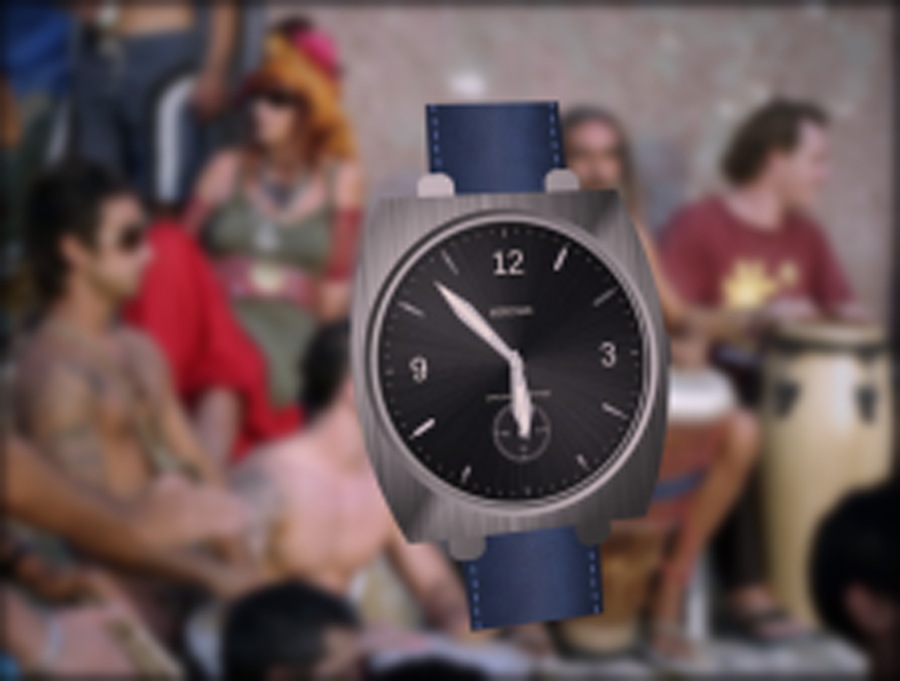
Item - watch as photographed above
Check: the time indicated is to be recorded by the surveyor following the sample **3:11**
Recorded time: **5:53**
